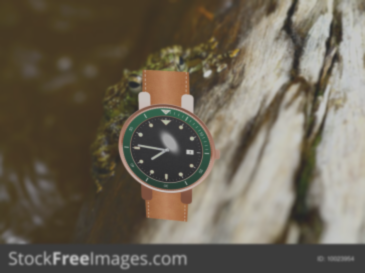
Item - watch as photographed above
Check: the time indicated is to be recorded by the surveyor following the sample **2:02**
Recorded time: **7:46**
